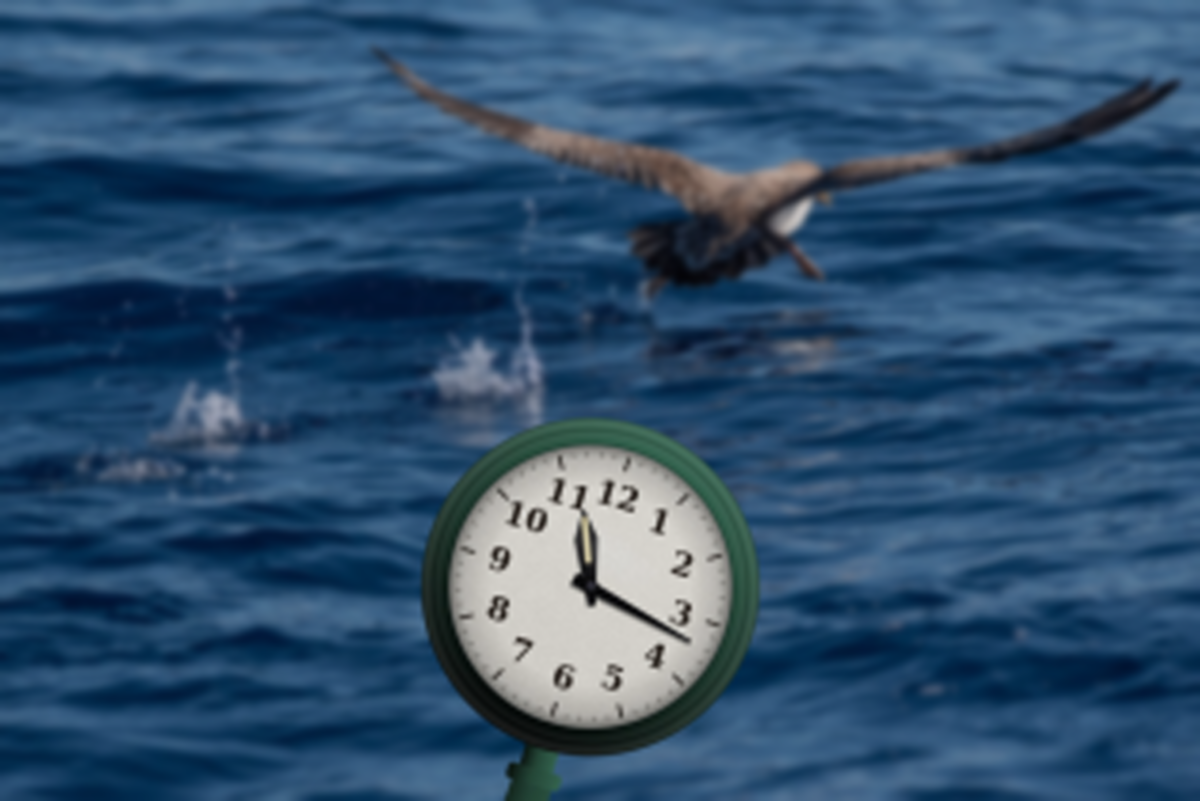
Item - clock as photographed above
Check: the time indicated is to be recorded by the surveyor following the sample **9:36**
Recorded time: **11:17**
